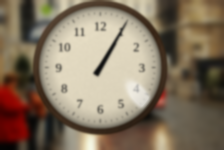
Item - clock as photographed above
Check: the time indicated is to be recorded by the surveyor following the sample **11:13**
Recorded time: **1:05**
